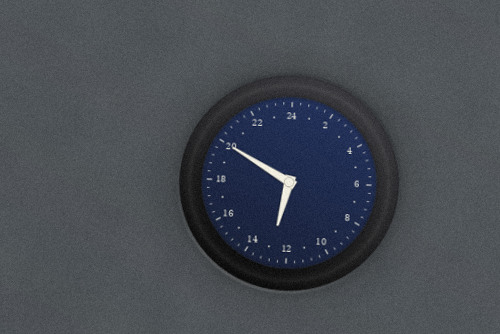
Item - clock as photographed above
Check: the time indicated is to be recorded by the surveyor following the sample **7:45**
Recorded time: **12:50**
